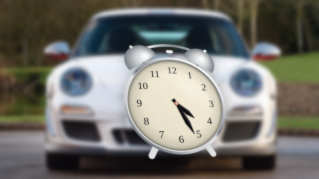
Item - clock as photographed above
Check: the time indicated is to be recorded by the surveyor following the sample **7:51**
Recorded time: **4:26**
